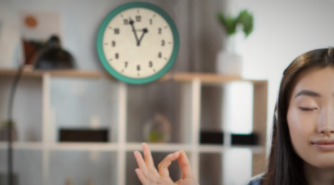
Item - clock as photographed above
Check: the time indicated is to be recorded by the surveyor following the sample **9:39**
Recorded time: **12:57**
